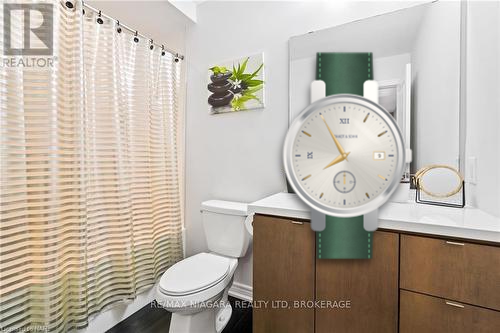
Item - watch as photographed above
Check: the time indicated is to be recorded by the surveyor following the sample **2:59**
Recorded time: **7:55**
